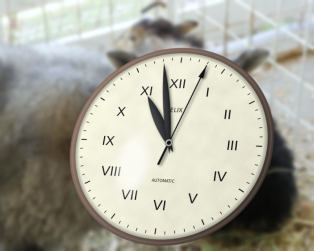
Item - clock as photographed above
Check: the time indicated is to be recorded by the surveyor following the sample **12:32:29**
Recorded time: **10:58:03**
